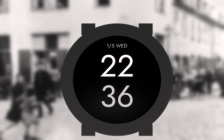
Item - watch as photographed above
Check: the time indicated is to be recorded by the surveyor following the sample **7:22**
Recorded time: **22:36**
